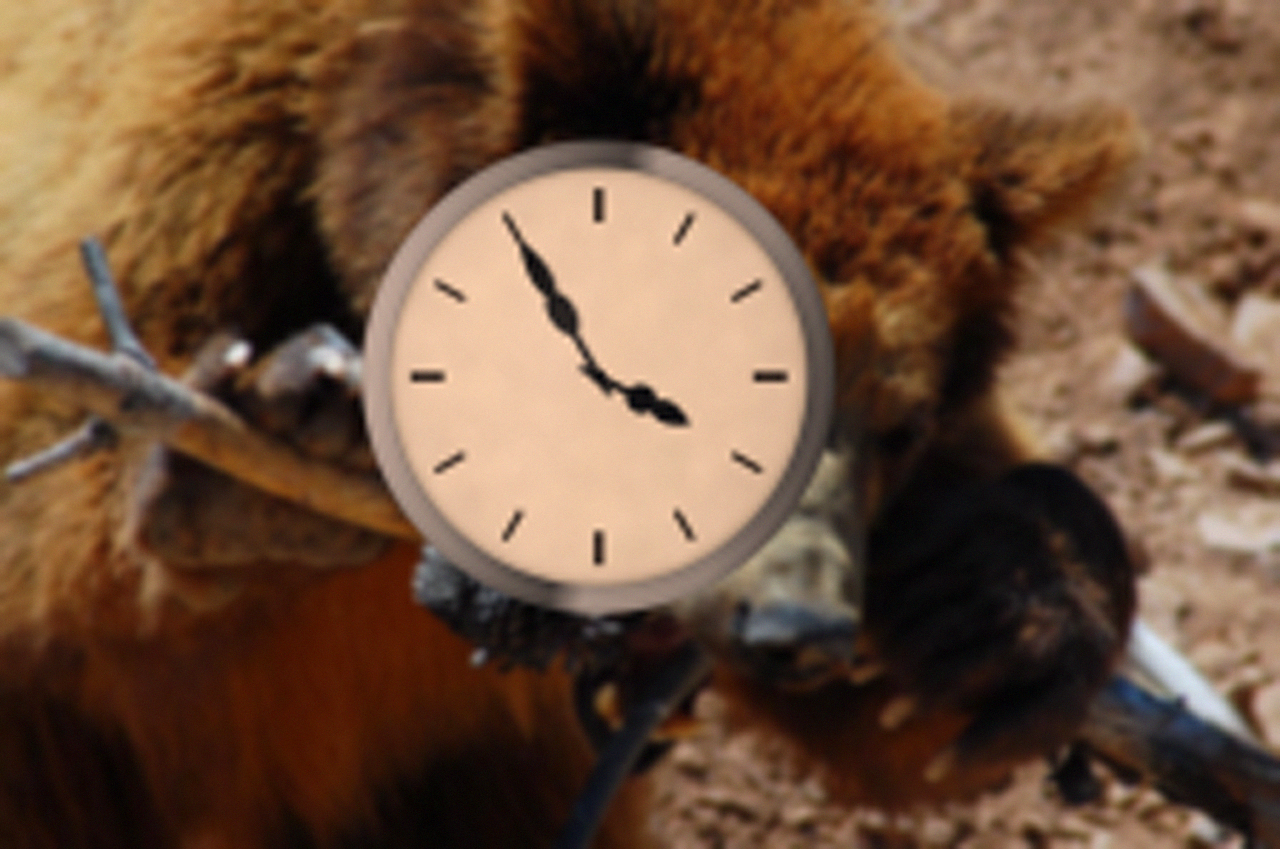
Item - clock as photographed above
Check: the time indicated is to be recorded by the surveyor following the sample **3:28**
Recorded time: **3:55**
